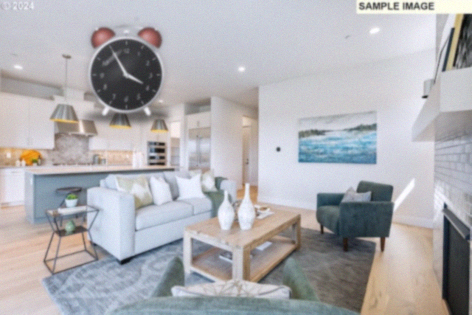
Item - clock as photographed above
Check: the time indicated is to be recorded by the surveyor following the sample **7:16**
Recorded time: **3:55**
